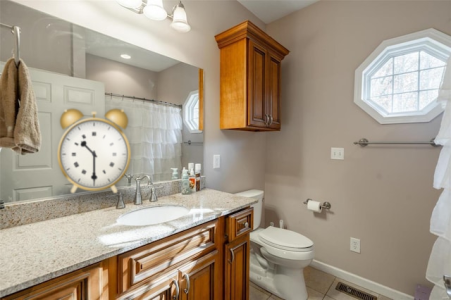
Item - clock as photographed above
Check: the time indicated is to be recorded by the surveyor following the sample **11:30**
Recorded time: **10:30**
